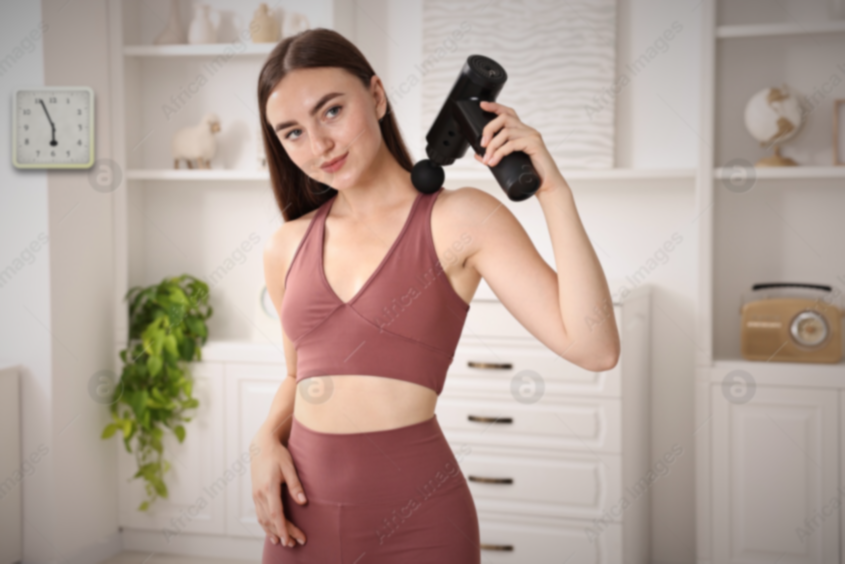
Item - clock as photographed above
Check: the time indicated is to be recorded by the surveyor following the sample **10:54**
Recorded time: **5:56**
